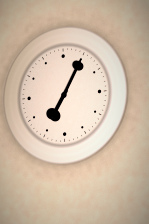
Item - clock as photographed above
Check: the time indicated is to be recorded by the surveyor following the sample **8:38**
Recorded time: **7:05**
